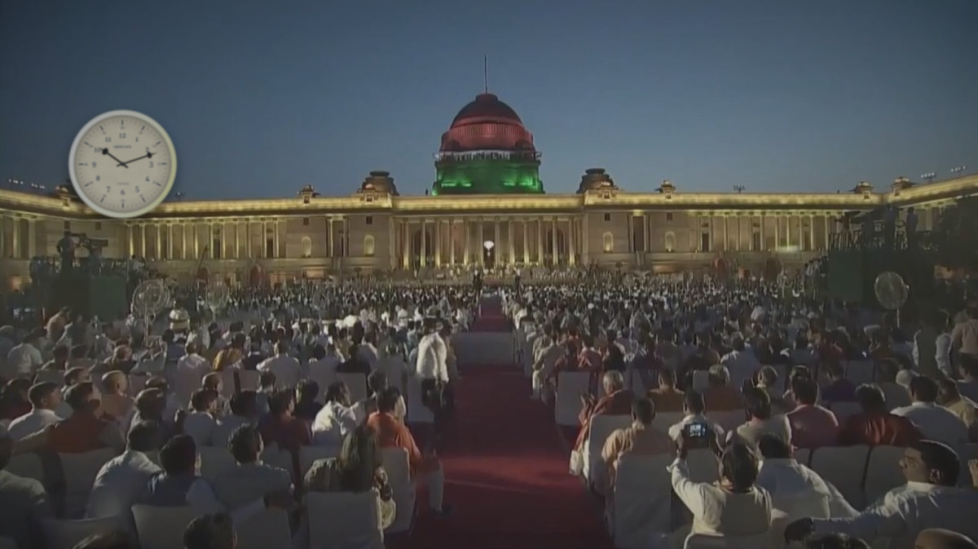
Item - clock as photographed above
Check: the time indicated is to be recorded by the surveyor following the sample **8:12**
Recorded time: **10:12**
